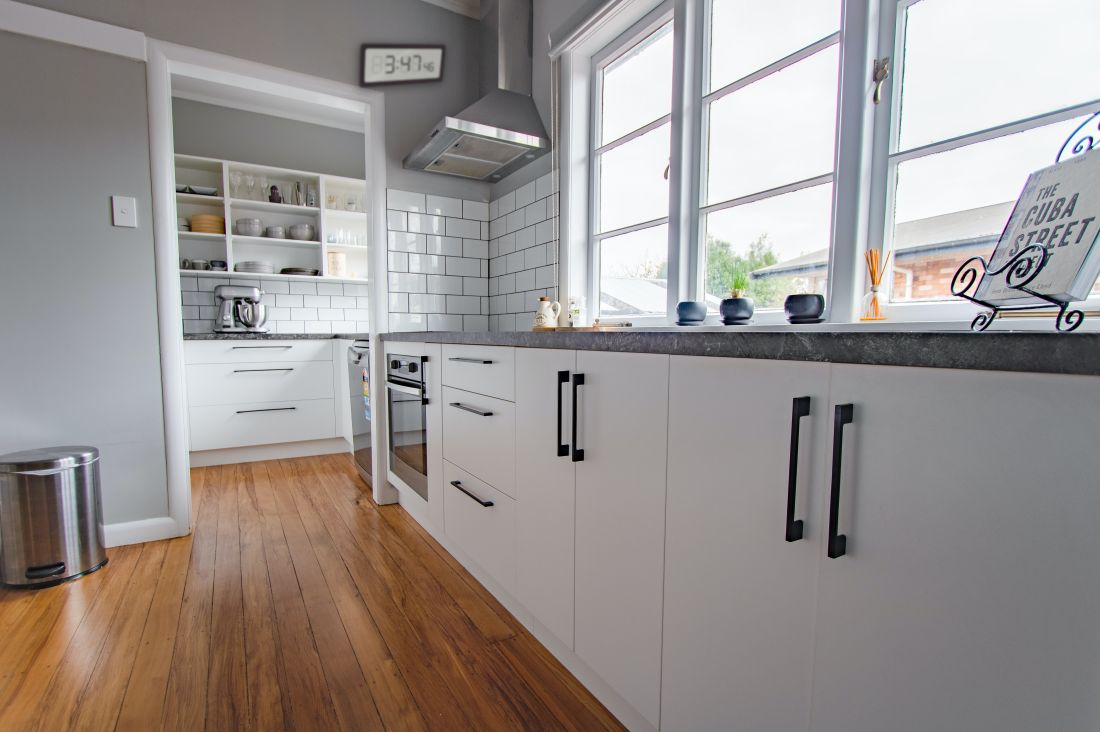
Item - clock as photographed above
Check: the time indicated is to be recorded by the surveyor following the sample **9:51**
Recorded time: **3:47**
